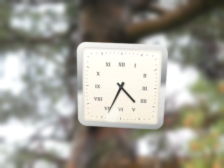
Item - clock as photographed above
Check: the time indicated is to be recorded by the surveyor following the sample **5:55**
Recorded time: **4:34**
